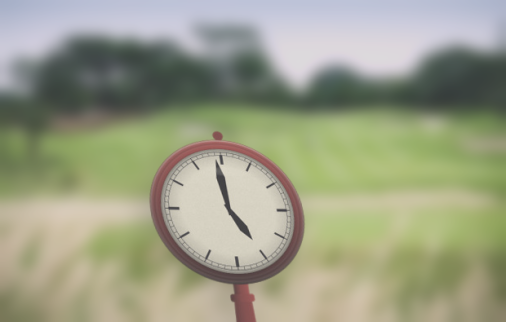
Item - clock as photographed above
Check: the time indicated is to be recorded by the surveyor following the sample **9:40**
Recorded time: **4:59**
